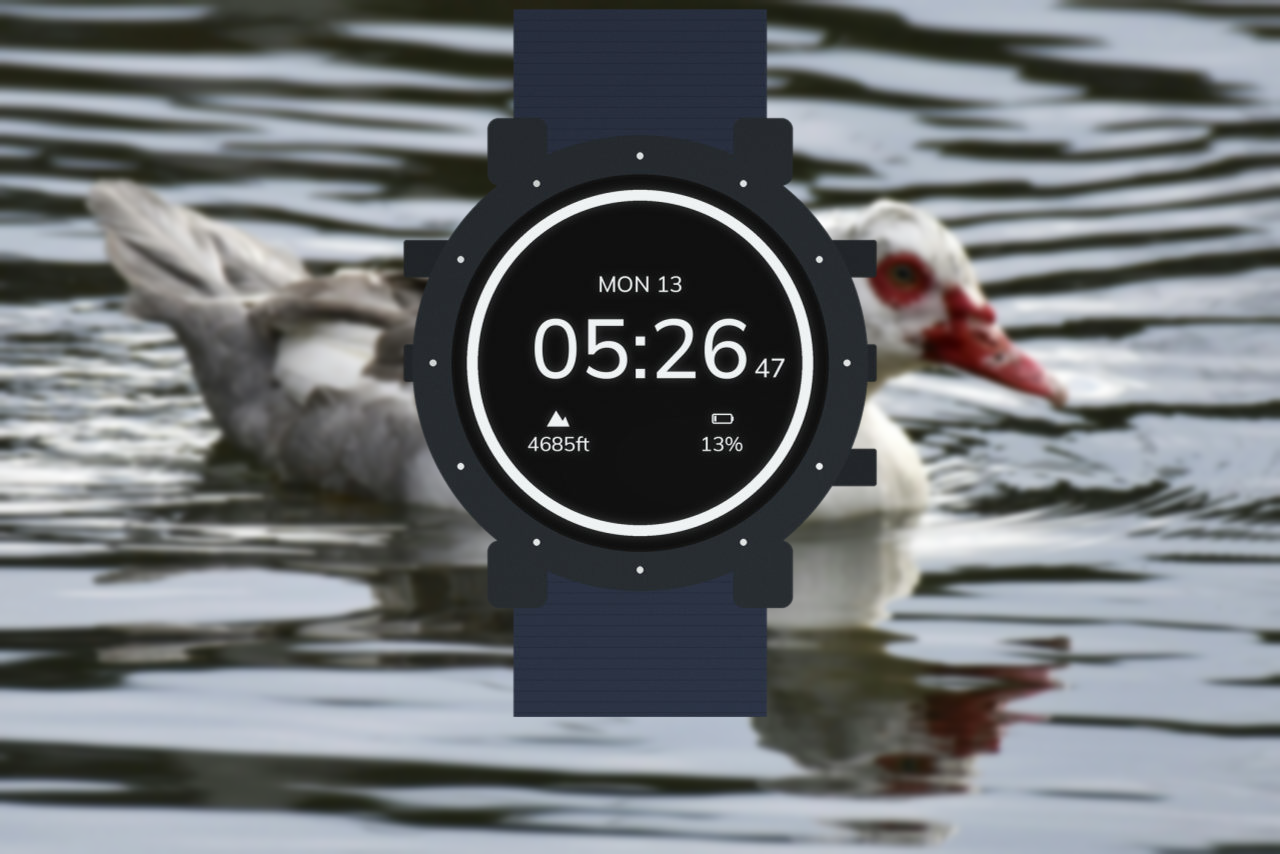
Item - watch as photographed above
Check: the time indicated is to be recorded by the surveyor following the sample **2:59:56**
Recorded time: **5:26:47**
